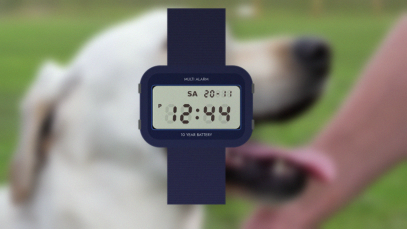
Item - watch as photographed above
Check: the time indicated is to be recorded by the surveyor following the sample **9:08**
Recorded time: **12:44**
